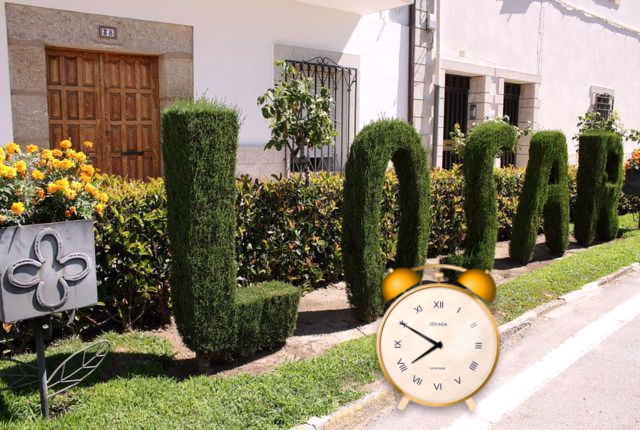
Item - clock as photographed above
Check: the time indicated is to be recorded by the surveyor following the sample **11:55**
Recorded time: **7:50**
